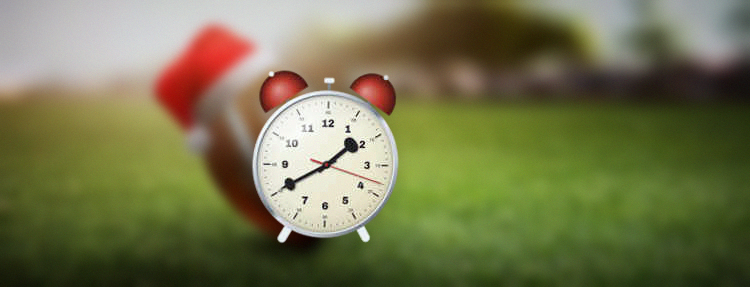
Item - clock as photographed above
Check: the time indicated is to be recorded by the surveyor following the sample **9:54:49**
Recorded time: **1:40:18**
